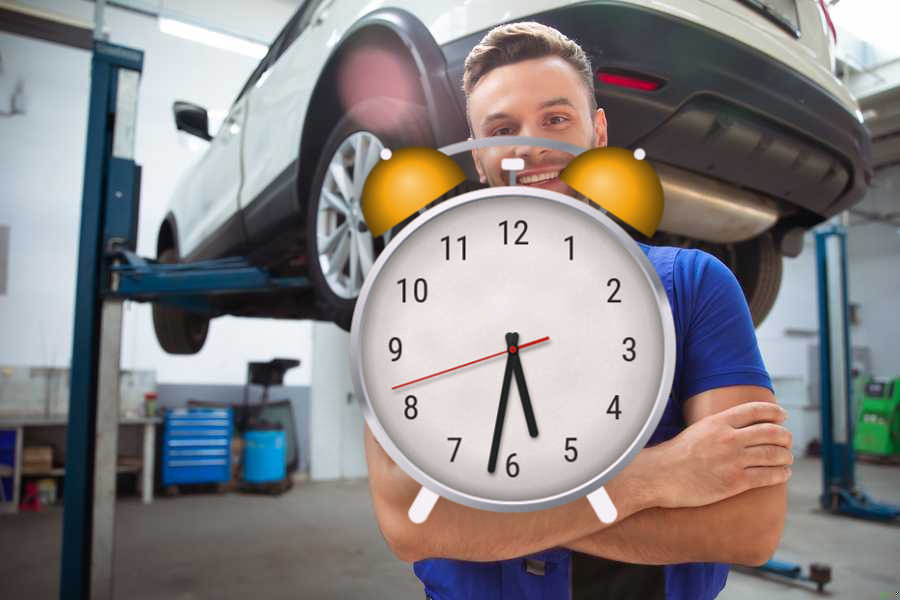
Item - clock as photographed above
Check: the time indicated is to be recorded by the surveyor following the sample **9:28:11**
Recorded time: **5:31:42**
